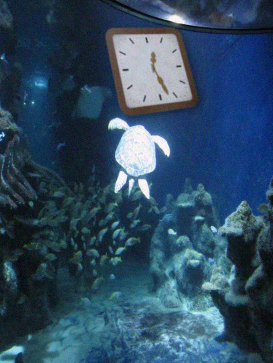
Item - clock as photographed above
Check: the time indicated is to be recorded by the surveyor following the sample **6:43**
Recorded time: **12:27**
